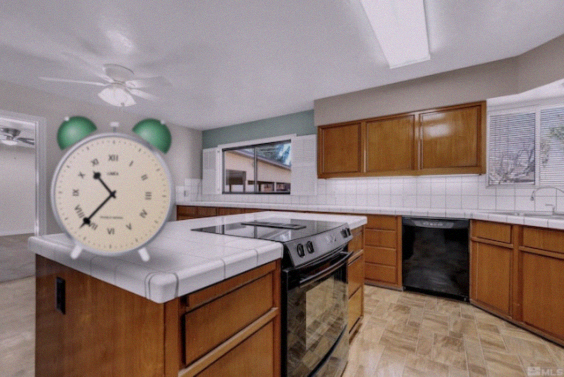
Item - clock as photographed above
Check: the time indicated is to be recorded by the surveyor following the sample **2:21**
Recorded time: **10:37**
